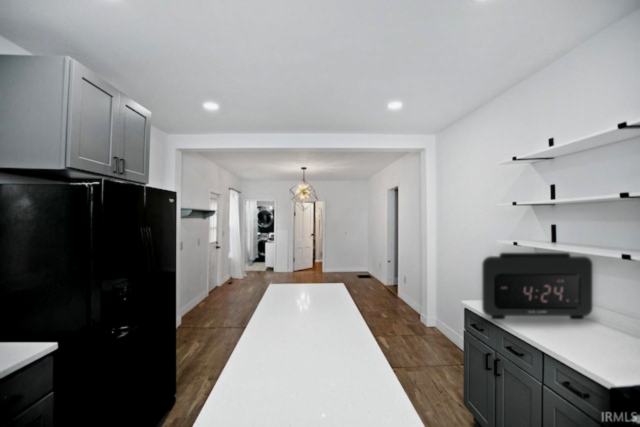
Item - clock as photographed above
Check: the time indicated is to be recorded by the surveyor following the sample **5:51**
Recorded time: **4:24**
